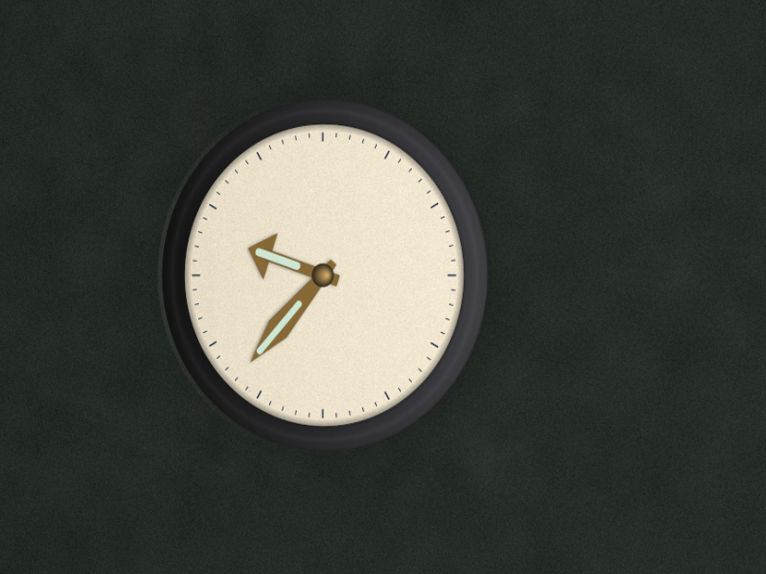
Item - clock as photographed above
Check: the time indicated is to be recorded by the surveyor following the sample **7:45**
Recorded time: **9:37**
